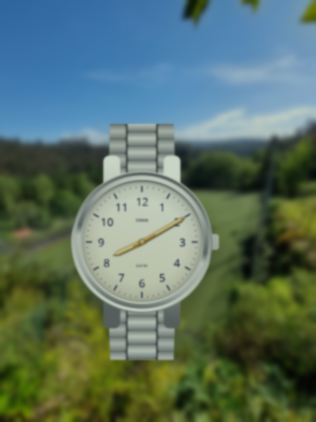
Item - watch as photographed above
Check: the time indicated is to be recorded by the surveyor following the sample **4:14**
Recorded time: **8:10**
